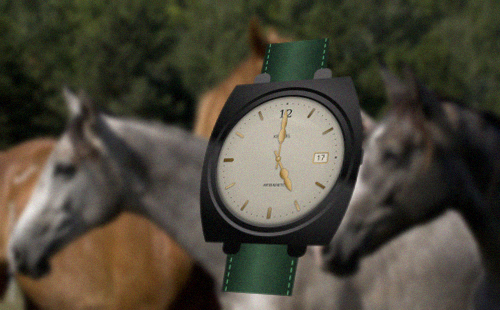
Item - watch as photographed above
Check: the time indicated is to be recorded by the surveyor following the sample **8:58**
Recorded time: **5:00**
